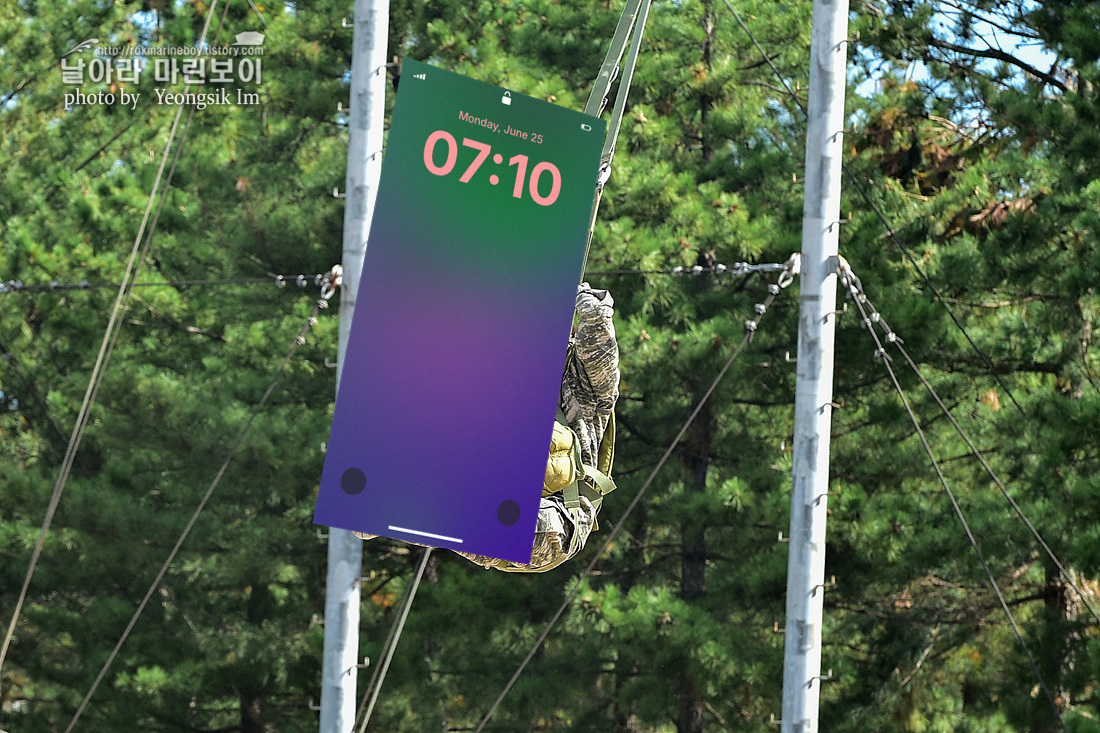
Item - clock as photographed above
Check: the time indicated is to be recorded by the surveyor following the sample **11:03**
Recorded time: **7:10**
